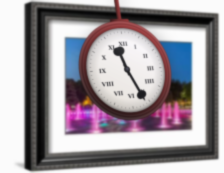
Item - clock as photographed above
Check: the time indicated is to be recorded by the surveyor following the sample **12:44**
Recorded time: **11:26**
